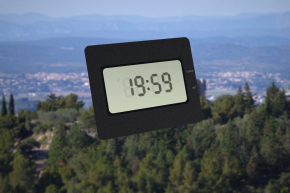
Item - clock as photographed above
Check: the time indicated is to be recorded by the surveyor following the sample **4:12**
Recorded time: **19:59**
